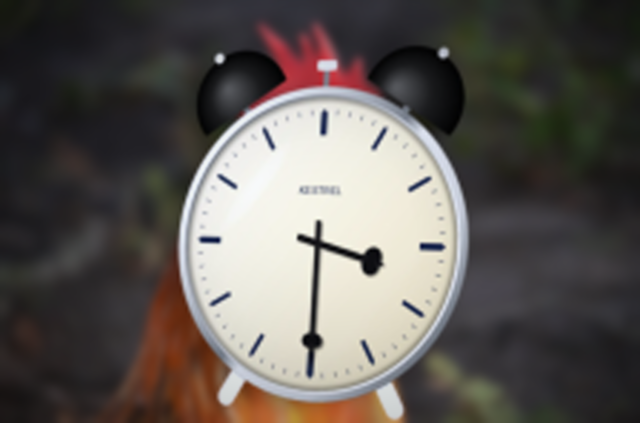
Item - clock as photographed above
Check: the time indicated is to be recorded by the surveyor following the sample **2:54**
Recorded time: **3:30**
